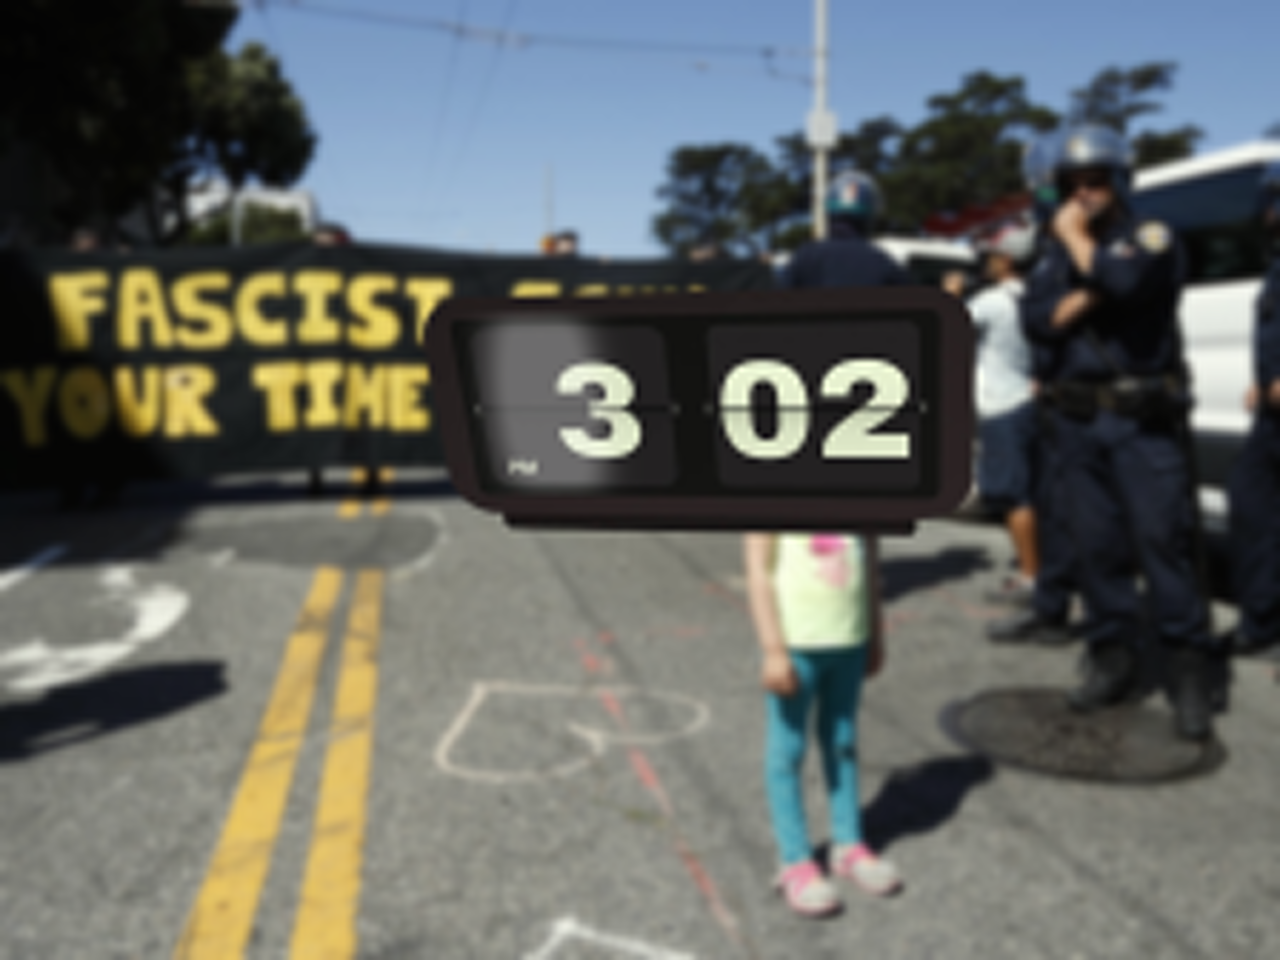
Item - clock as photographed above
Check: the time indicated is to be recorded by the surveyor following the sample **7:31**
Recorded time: **3:02**
